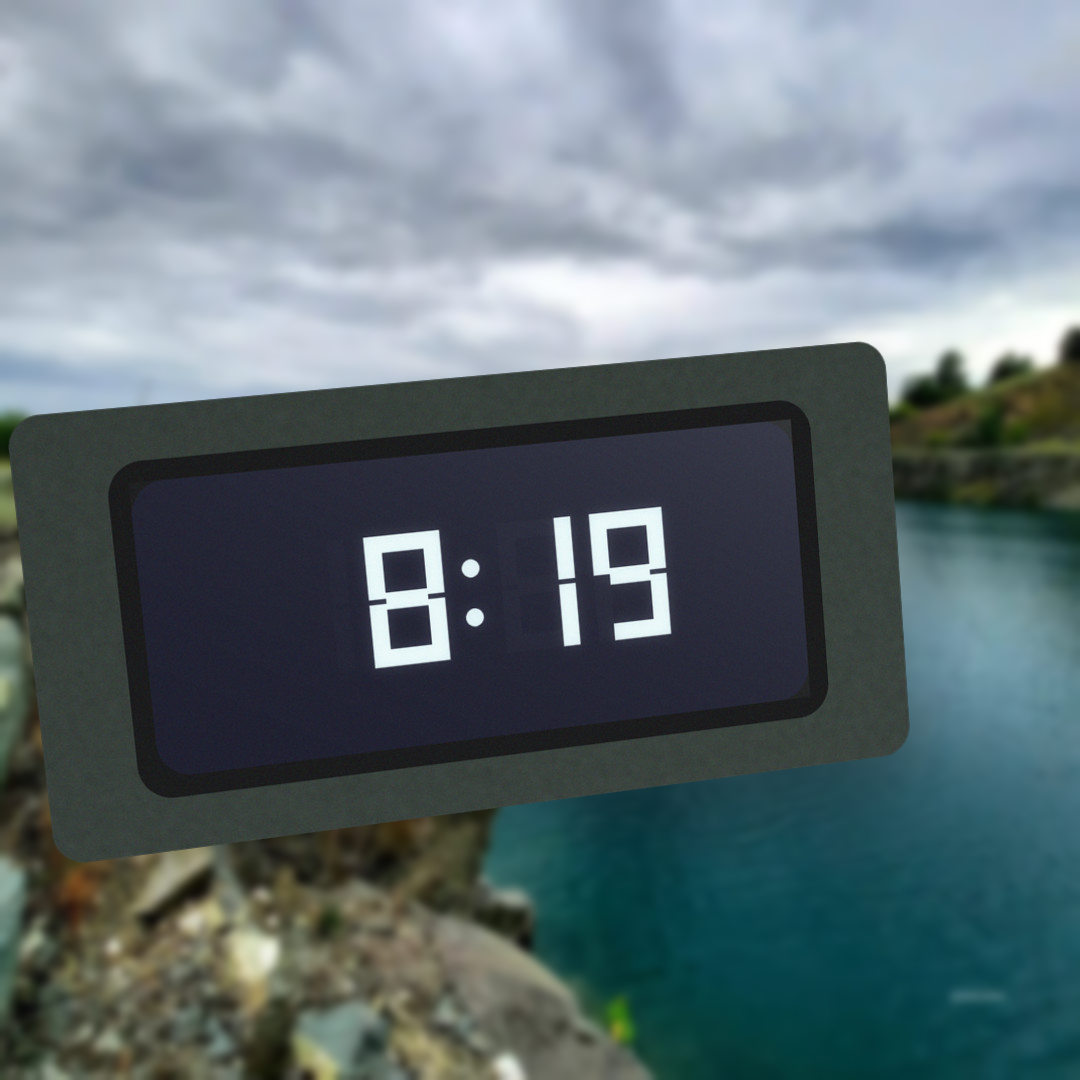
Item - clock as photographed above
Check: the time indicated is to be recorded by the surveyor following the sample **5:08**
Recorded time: **8:19**
